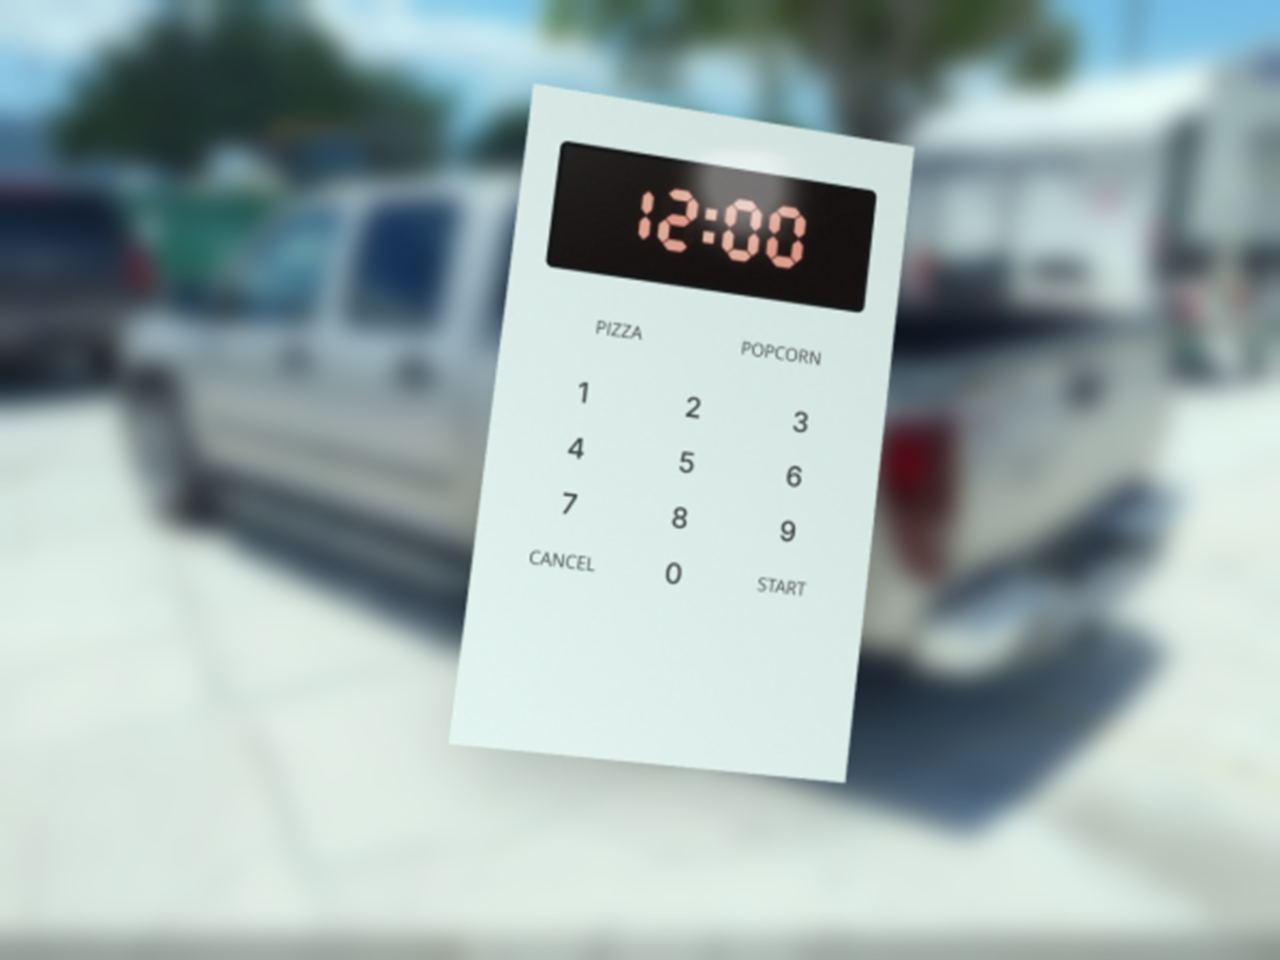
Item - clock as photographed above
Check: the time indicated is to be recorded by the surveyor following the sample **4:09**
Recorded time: **12:00**
